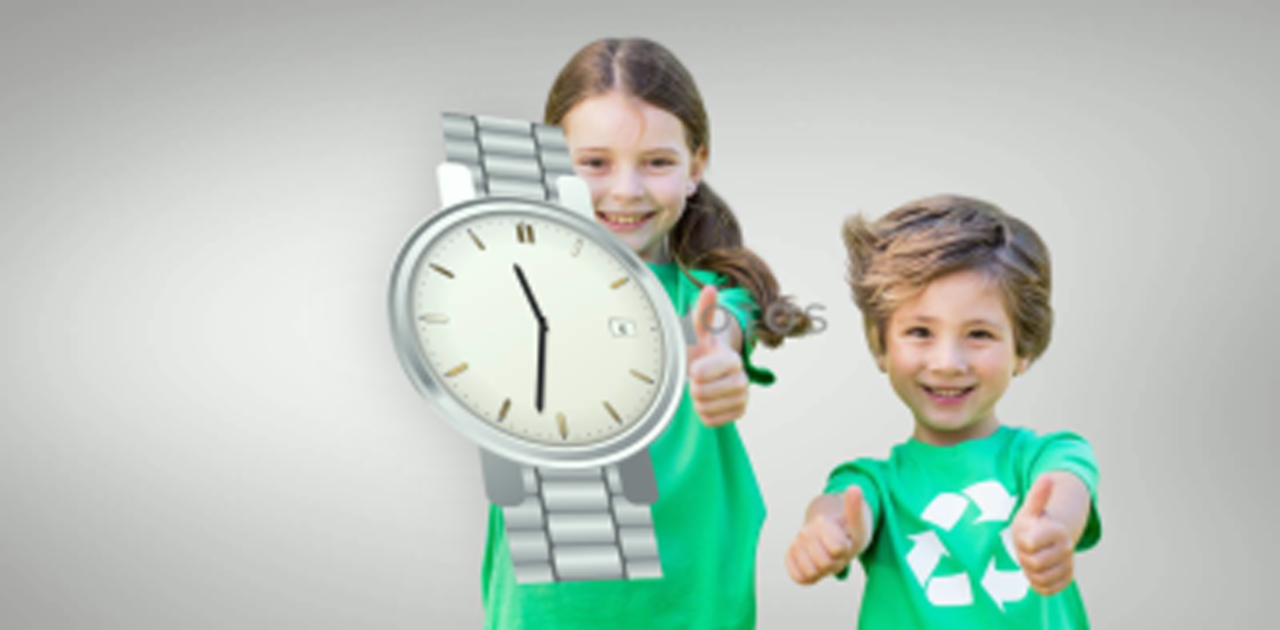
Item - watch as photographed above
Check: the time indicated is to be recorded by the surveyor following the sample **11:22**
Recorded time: **11:32**
